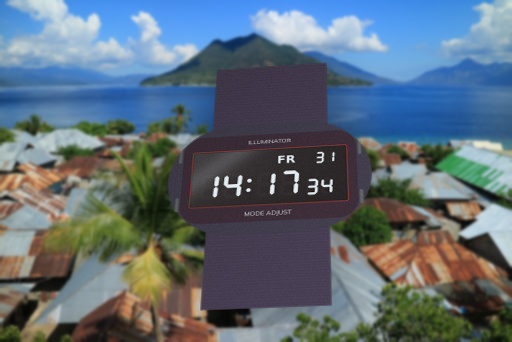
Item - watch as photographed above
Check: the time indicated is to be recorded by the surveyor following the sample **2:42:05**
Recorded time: **14:17:34**
